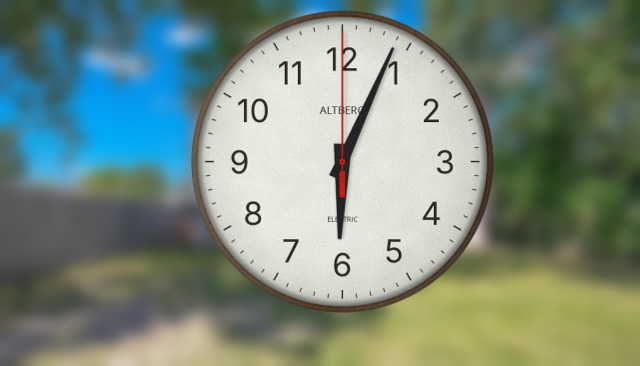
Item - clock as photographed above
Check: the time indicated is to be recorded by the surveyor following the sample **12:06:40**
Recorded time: **6:04:00**
